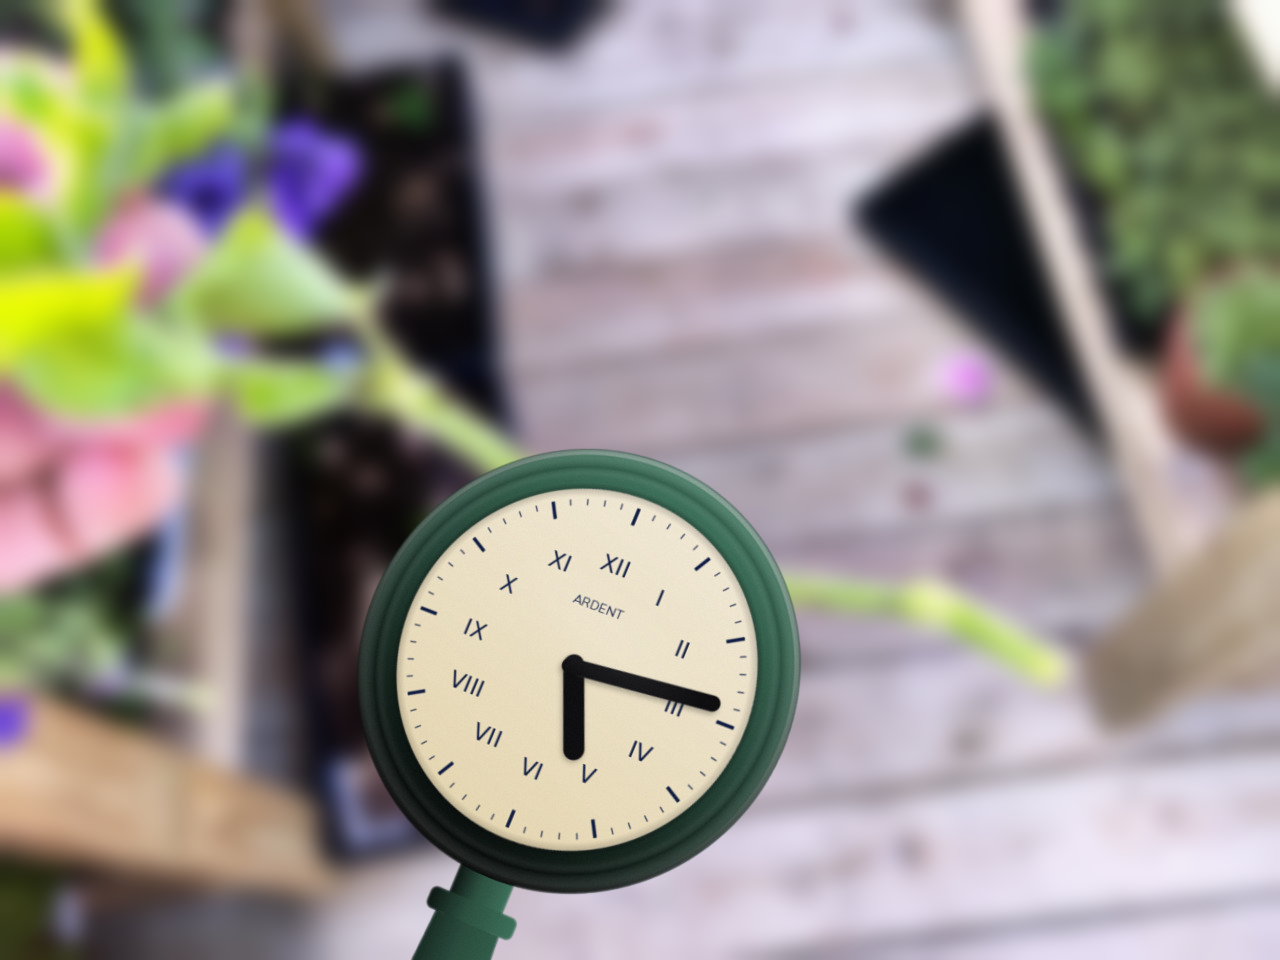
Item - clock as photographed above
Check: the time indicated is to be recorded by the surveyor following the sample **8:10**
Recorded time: **5:14**
